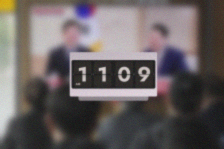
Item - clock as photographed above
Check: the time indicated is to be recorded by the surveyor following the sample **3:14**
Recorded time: **11:09**
